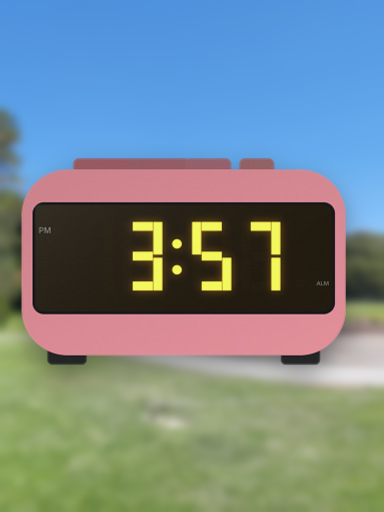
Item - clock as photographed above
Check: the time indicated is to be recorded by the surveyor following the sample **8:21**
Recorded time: **3:57**
